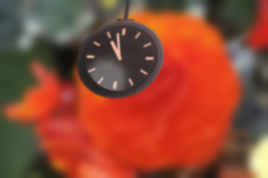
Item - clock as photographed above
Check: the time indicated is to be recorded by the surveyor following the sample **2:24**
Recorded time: **10:58**
